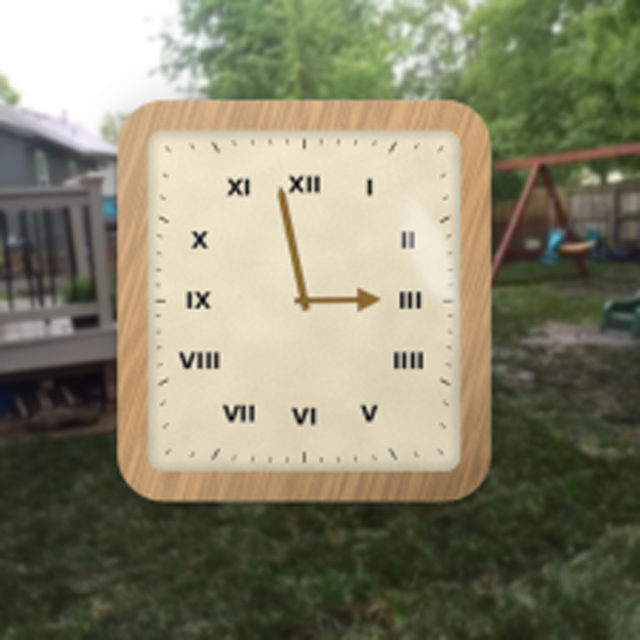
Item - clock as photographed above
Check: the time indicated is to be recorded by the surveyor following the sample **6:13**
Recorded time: **2:58**
